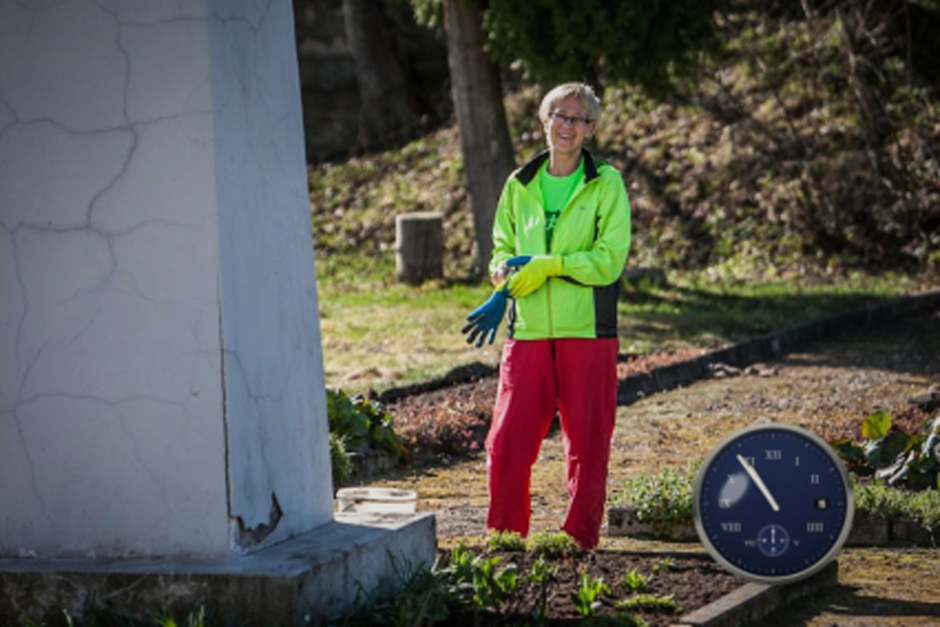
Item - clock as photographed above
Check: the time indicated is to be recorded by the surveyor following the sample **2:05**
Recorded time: **10:54**
